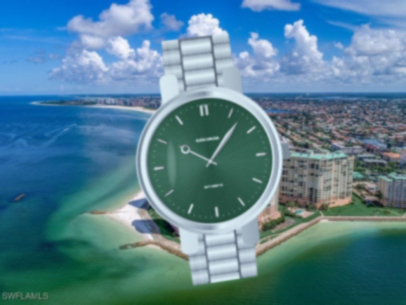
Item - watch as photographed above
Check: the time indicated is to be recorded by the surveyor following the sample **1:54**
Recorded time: **10:07**
